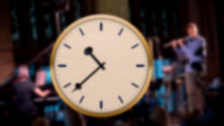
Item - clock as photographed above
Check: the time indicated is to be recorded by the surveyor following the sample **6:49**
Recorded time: **10:38**
